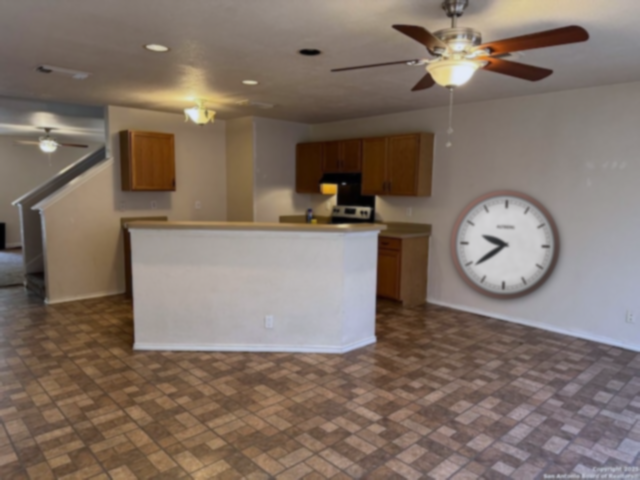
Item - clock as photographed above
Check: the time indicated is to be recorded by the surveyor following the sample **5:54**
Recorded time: **9:39**
